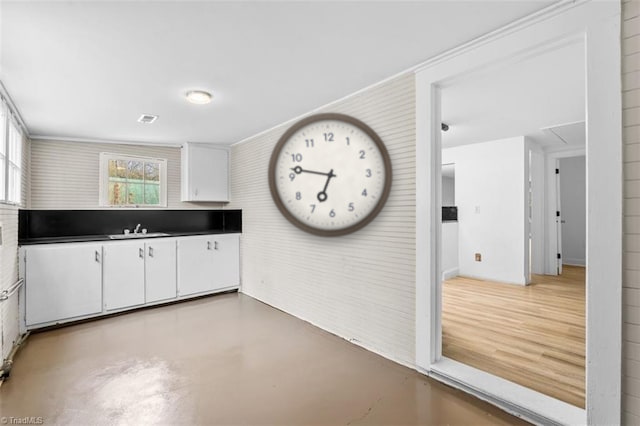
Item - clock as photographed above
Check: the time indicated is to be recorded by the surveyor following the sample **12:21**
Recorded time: **6:47**
